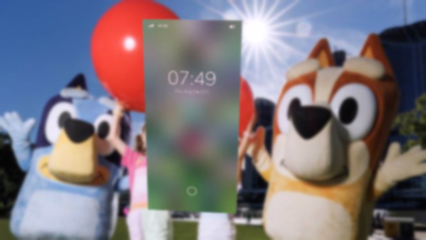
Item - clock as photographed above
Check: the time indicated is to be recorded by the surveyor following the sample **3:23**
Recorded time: **7:49**
